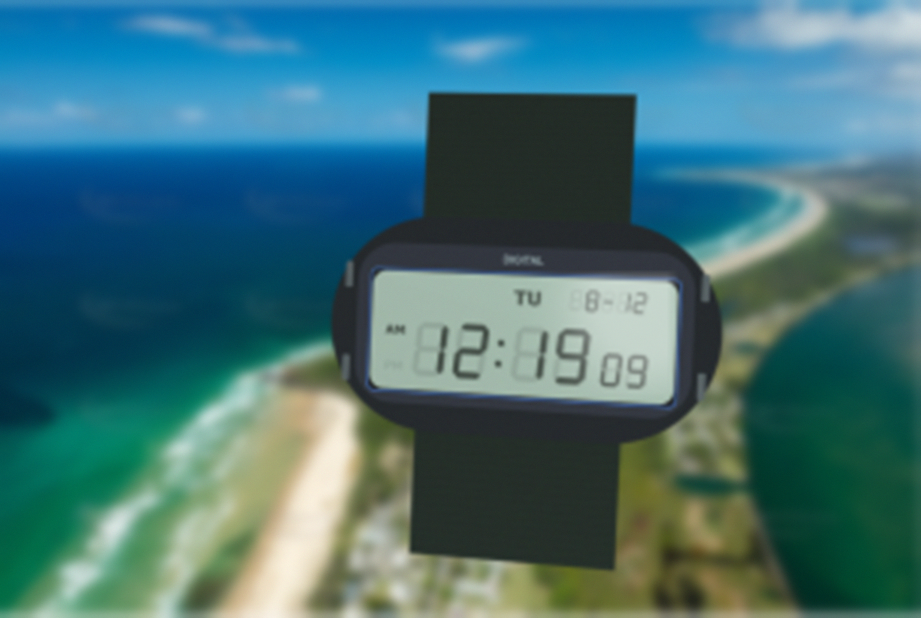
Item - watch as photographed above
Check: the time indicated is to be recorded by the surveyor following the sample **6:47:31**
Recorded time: **12:19:09**
